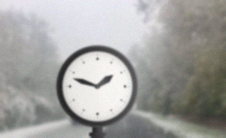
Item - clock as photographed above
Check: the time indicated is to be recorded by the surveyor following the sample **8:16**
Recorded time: **1:48**
